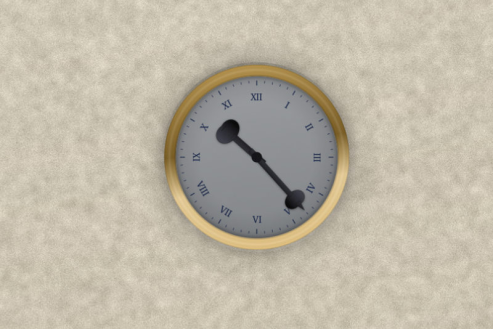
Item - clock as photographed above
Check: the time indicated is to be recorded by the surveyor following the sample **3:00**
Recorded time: **10:23**
